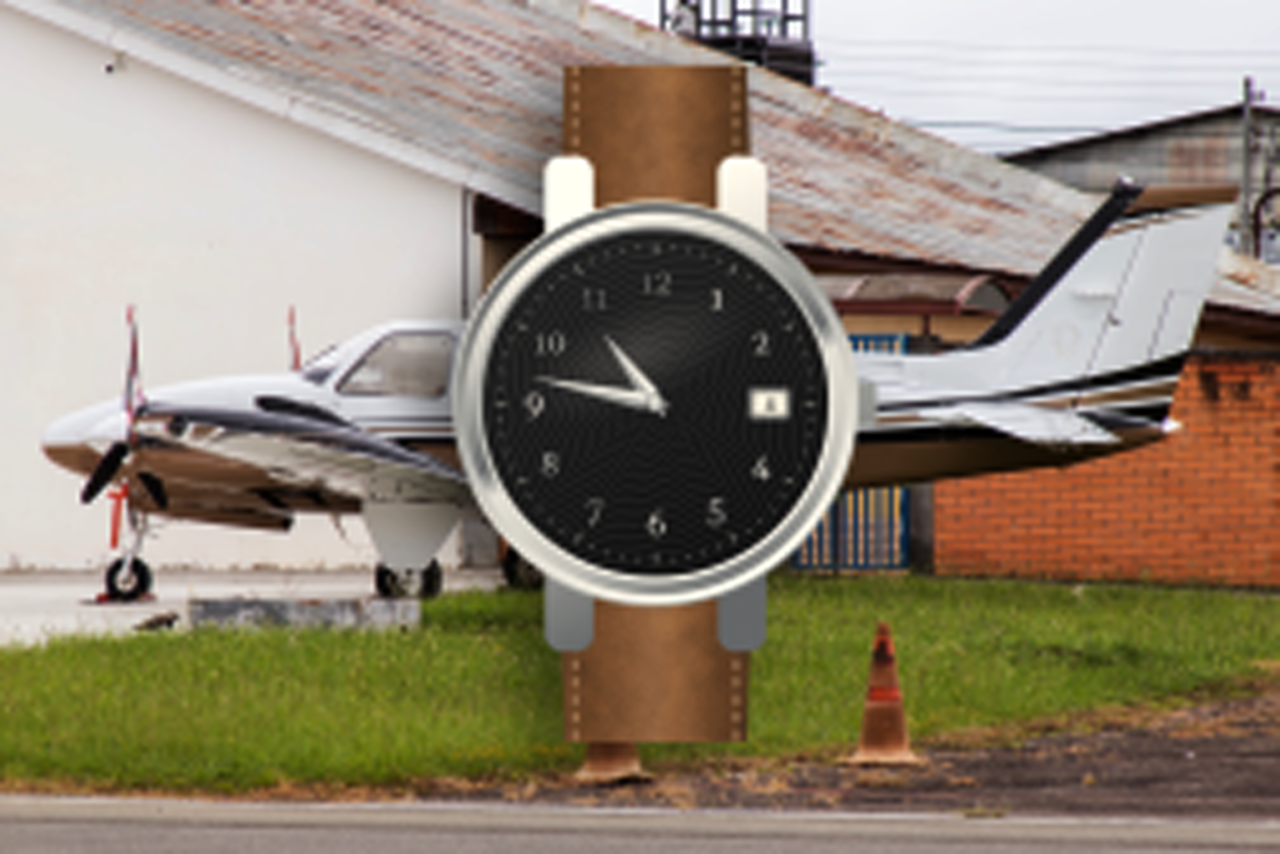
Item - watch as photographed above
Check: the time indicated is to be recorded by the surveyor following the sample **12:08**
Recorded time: **10:47**
